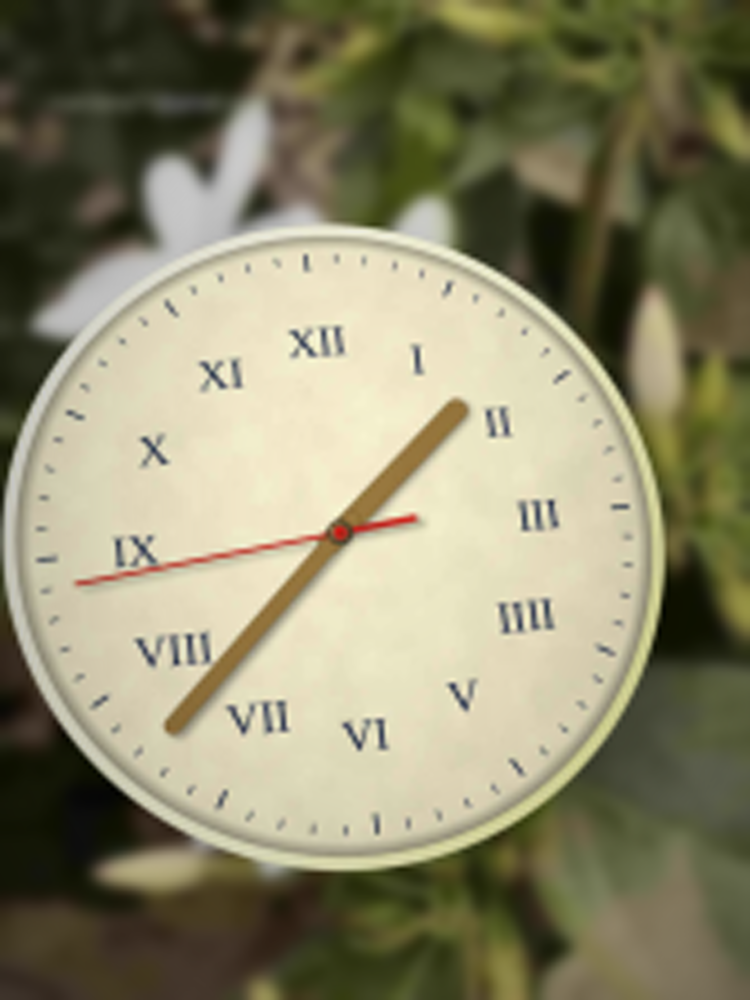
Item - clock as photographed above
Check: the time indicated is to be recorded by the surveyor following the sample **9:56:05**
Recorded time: **1:37:44**
